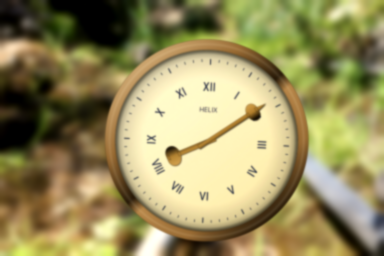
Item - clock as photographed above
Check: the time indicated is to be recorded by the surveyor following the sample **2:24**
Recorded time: **8:09**
